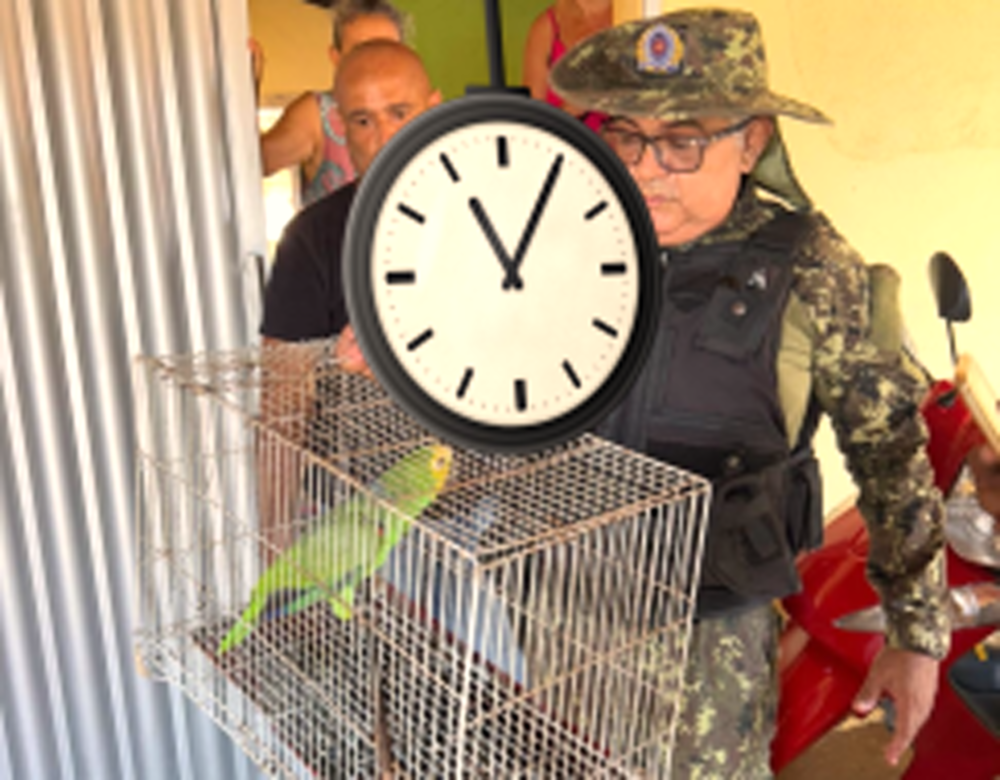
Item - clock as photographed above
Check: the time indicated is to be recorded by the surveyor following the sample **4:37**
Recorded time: **11:05**
